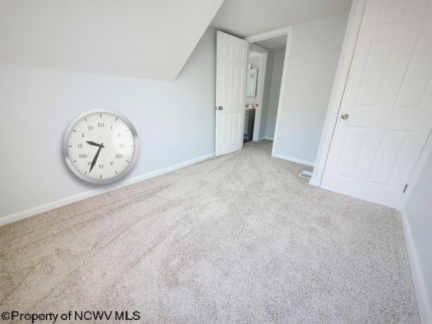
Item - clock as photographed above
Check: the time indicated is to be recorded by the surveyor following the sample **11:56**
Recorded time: **9:34**
